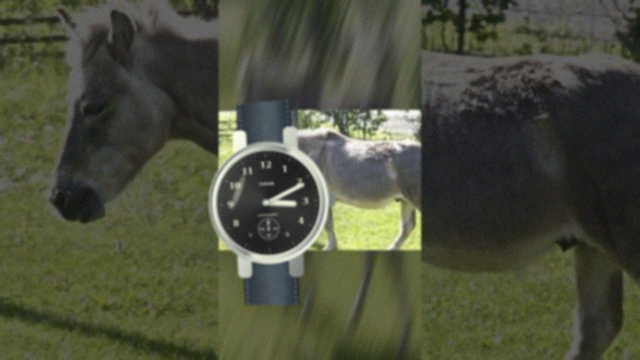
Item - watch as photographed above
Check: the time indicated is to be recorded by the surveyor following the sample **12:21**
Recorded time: **3:11**
